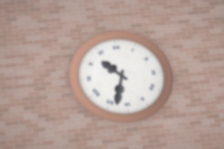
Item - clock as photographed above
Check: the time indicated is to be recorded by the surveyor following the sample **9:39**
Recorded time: **10:33**
